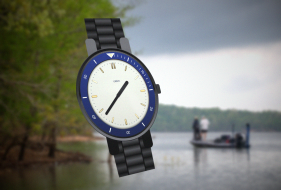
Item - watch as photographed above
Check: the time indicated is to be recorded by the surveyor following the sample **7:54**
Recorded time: **1:38**
